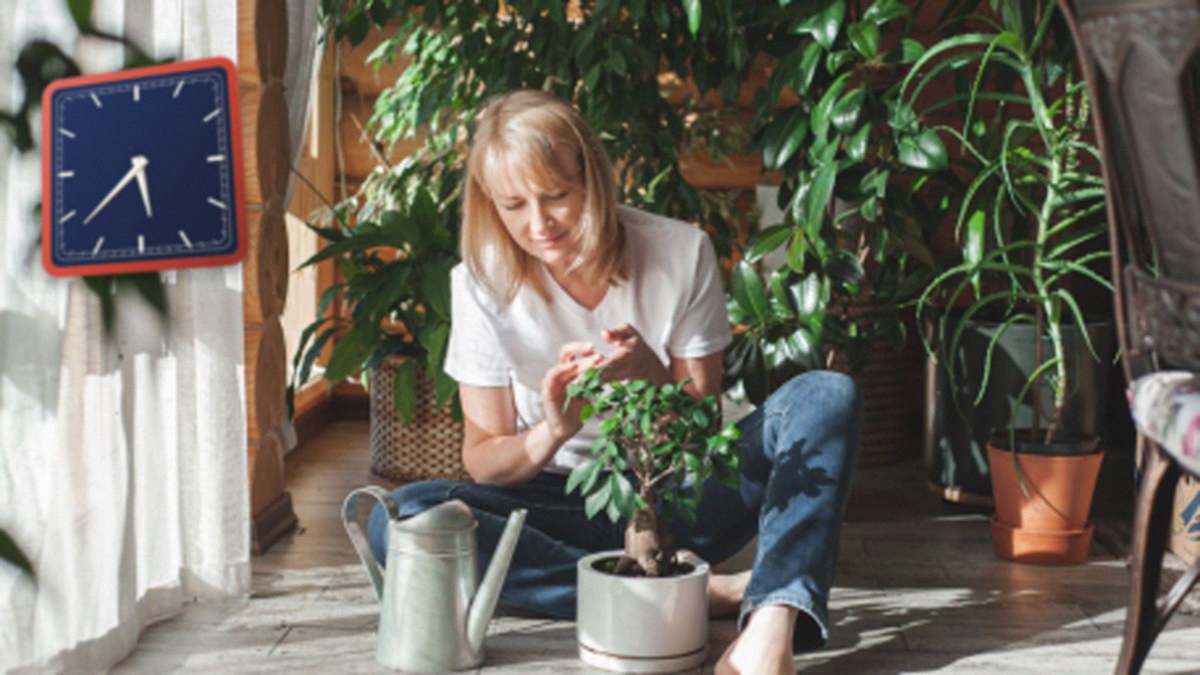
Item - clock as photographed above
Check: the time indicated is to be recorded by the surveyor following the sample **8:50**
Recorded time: **5:38**
